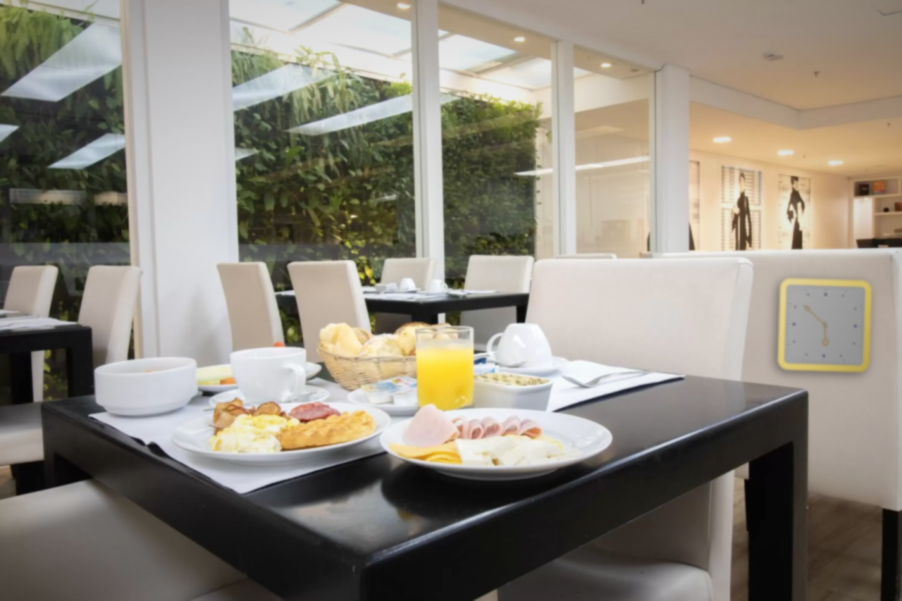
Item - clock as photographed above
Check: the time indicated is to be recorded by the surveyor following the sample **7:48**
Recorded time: **5:52**
